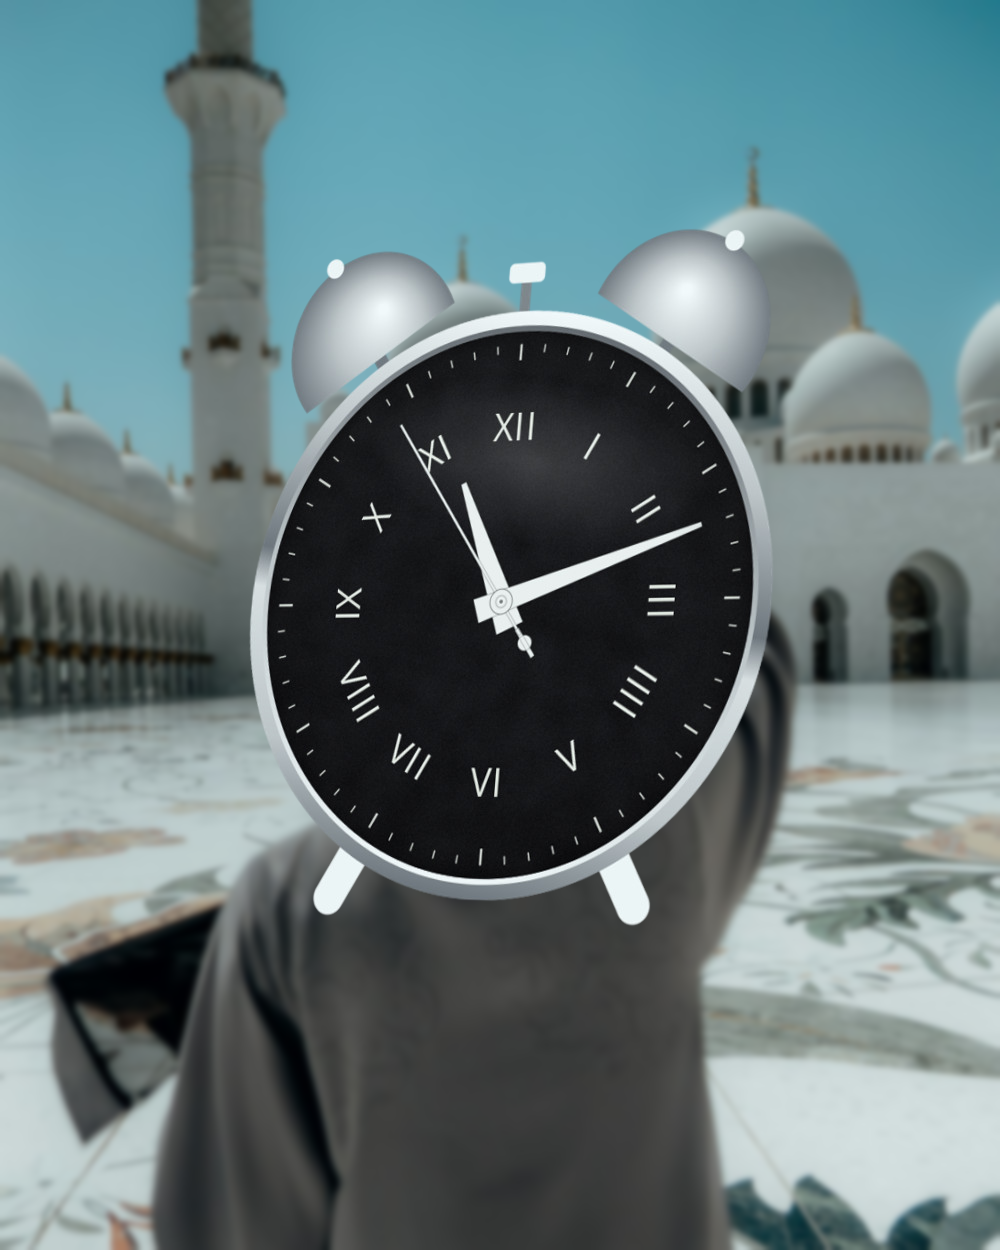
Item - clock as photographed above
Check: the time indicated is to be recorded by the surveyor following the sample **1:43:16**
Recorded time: **11:11:54**
